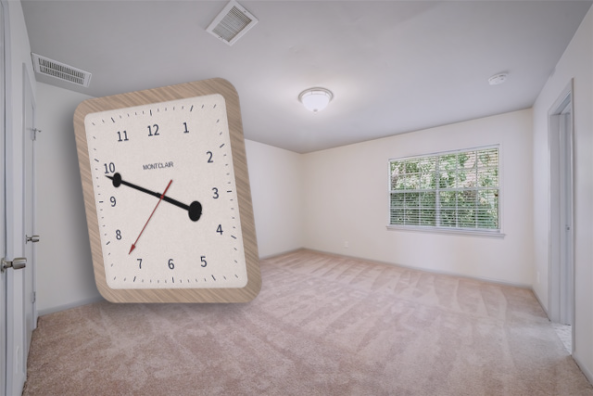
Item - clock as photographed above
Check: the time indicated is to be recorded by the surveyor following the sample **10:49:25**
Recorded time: **3:48:37**
